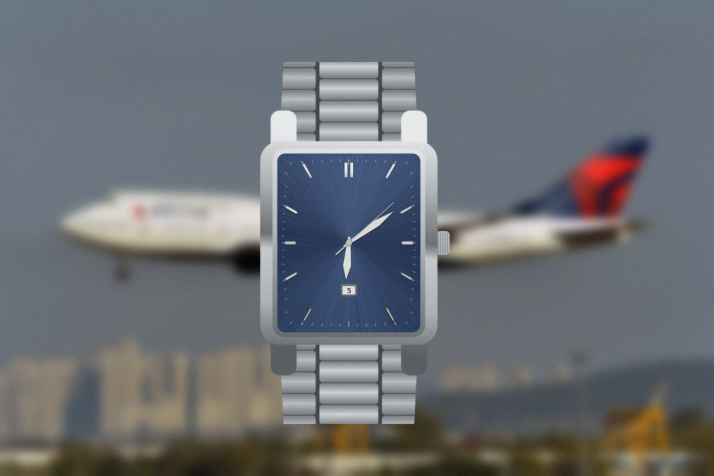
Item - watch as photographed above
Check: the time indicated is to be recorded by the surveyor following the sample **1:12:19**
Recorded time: **6:09:08**
